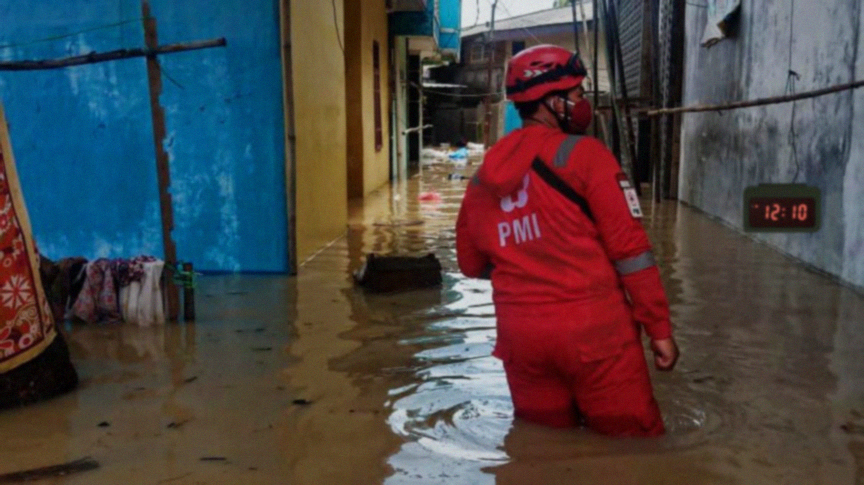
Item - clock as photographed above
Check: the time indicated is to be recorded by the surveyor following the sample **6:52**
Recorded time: **12:10**
